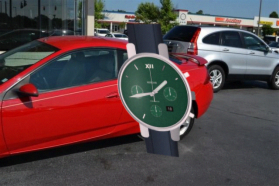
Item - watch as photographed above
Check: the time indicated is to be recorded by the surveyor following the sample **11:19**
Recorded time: **1:43**
